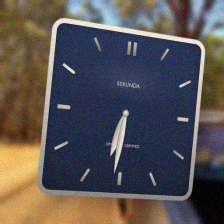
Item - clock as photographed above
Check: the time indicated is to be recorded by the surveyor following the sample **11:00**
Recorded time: **6:31**
